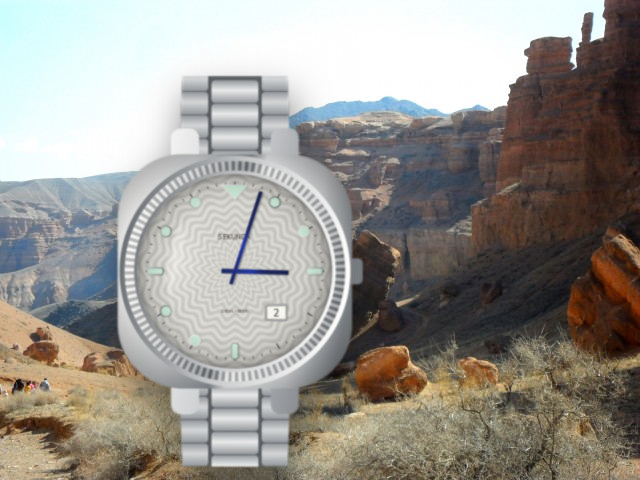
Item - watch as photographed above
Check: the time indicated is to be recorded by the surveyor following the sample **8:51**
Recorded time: **3:03**
